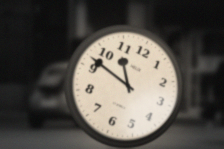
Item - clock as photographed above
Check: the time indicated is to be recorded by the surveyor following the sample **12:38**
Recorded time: **10:47**
